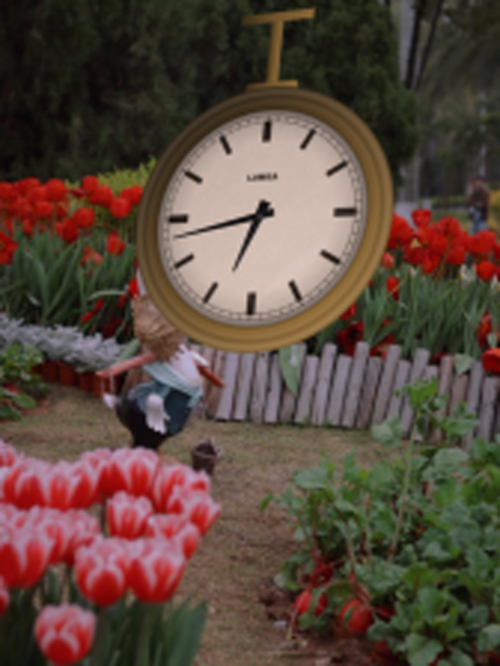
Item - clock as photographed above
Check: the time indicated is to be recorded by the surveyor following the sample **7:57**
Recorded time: **6:43**
